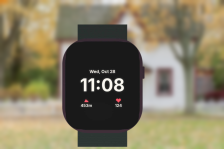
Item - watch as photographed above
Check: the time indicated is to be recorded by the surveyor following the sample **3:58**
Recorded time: **11:08**
